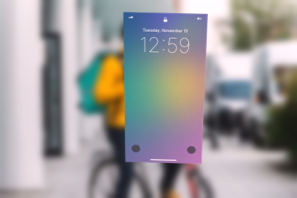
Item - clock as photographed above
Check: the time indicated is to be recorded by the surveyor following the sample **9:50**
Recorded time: **12:59**
